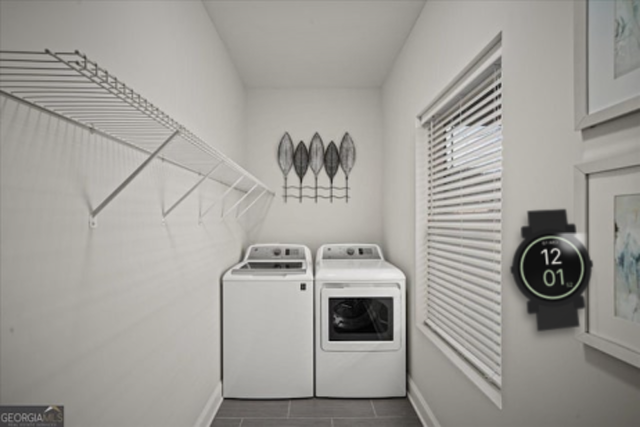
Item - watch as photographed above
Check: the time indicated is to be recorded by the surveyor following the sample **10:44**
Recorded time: **12:01**
